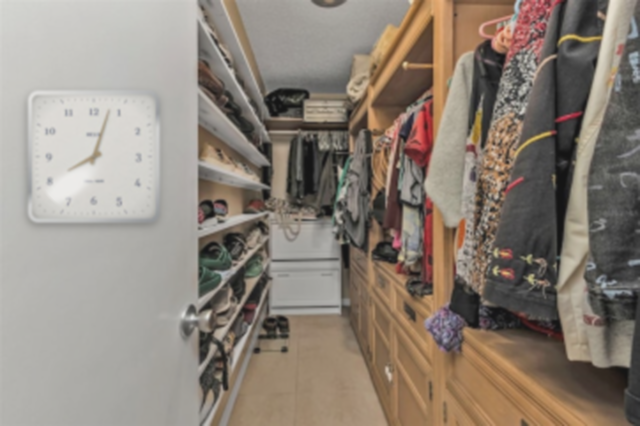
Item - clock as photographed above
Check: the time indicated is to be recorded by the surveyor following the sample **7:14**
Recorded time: **8:03**
